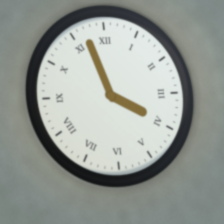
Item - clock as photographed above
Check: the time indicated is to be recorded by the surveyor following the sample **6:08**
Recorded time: **3:57**
